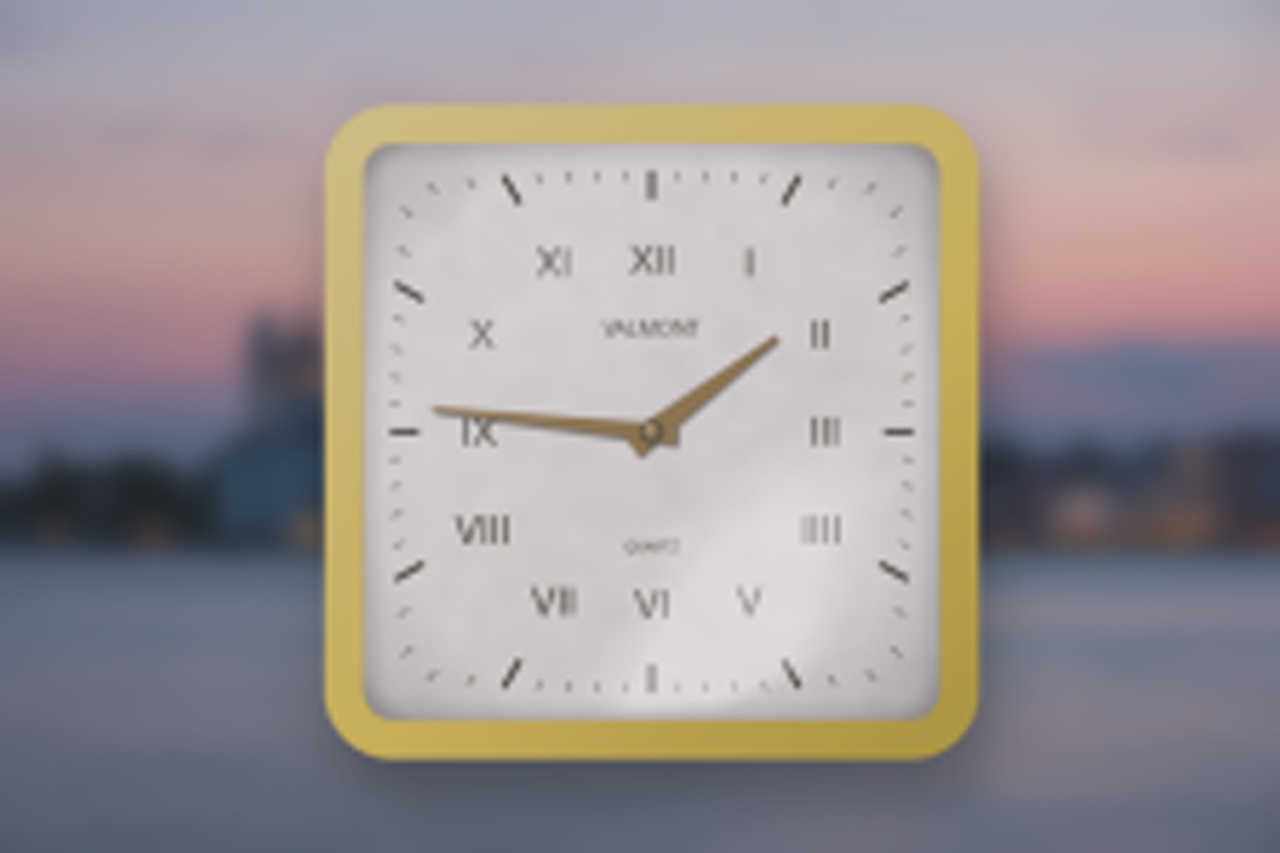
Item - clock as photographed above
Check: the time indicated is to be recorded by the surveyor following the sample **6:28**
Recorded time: **1:46**
